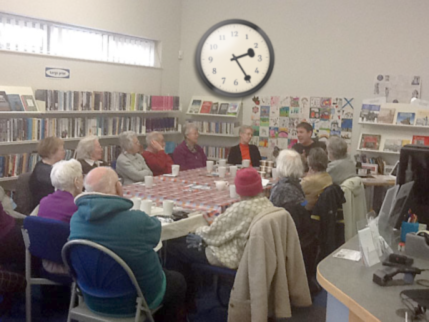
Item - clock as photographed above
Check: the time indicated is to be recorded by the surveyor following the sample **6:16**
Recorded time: **2:25**
